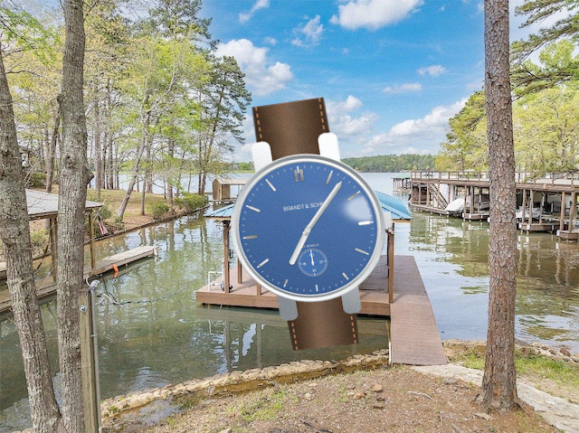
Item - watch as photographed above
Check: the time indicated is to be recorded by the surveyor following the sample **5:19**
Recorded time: **7:07**
